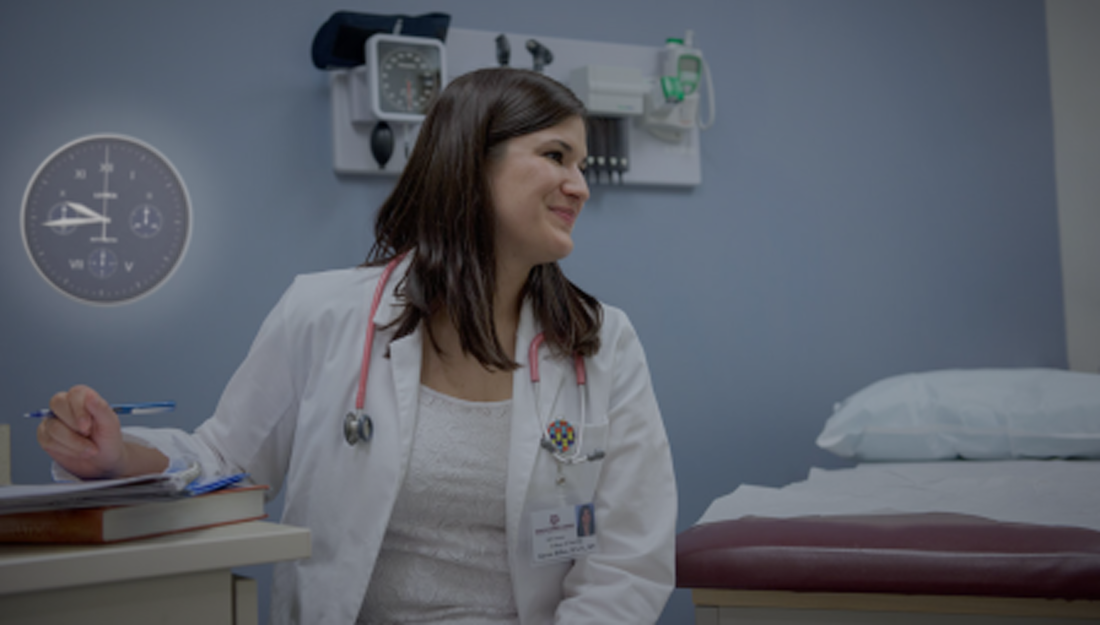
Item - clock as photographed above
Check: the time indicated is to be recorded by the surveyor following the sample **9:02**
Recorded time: **9:44**
